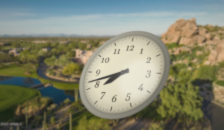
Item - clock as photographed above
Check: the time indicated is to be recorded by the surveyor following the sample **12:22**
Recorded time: **7:42**
